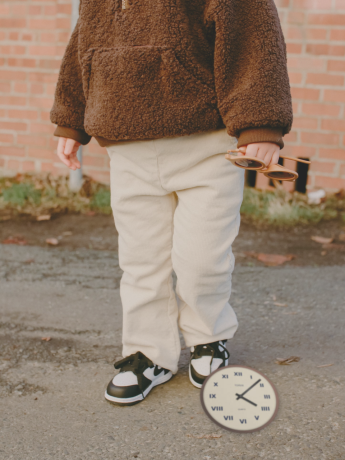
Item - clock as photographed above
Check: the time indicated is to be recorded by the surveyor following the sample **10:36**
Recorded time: **4:08**
